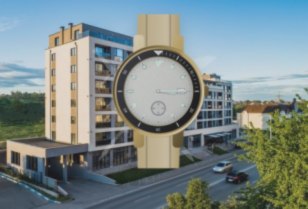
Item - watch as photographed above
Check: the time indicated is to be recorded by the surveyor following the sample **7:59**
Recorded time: **3:15**
